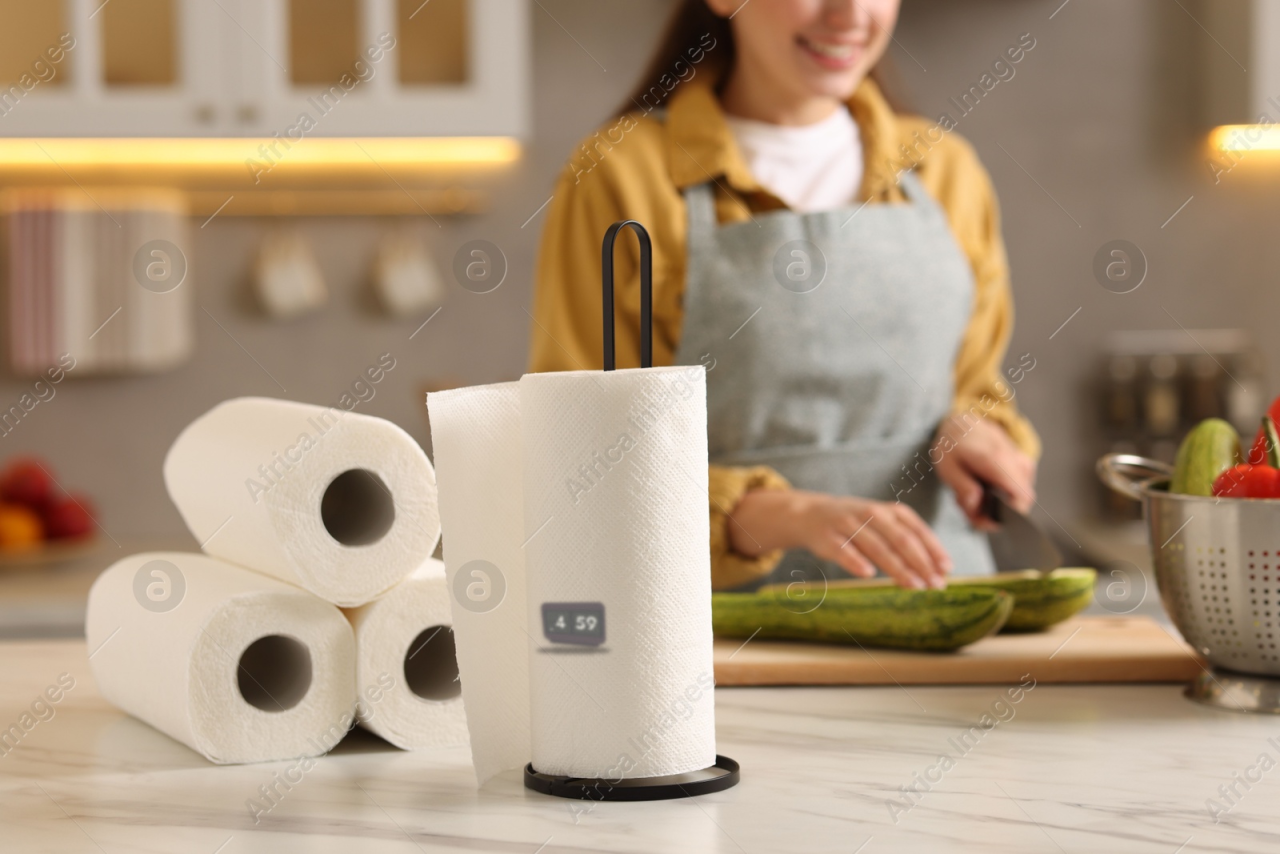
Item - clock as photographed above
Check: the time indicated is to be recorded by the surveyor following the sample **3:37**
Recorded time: **4:59**
